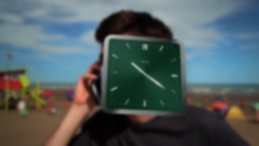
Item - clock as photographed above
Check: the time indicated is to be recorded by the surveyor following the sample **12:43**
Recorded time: **10:21**
